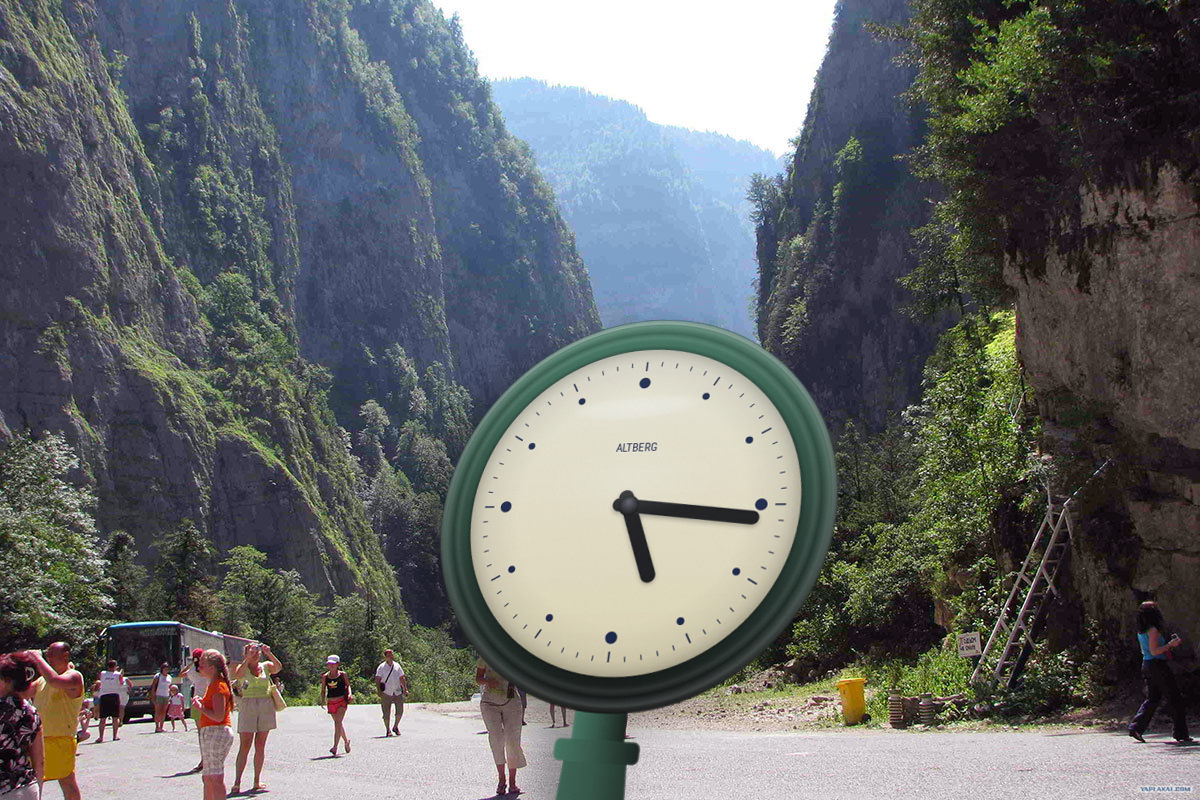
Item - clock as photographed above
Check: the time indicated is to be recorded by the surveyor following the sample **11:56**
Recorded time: **5:16**
